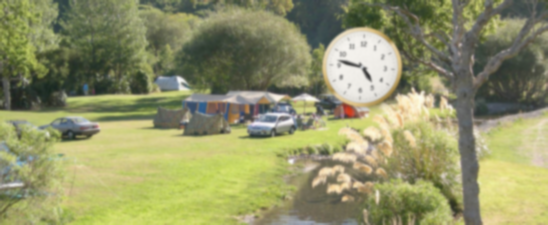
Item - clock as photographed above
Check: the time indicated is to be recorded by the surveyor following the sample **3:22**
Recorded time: **4:47**
